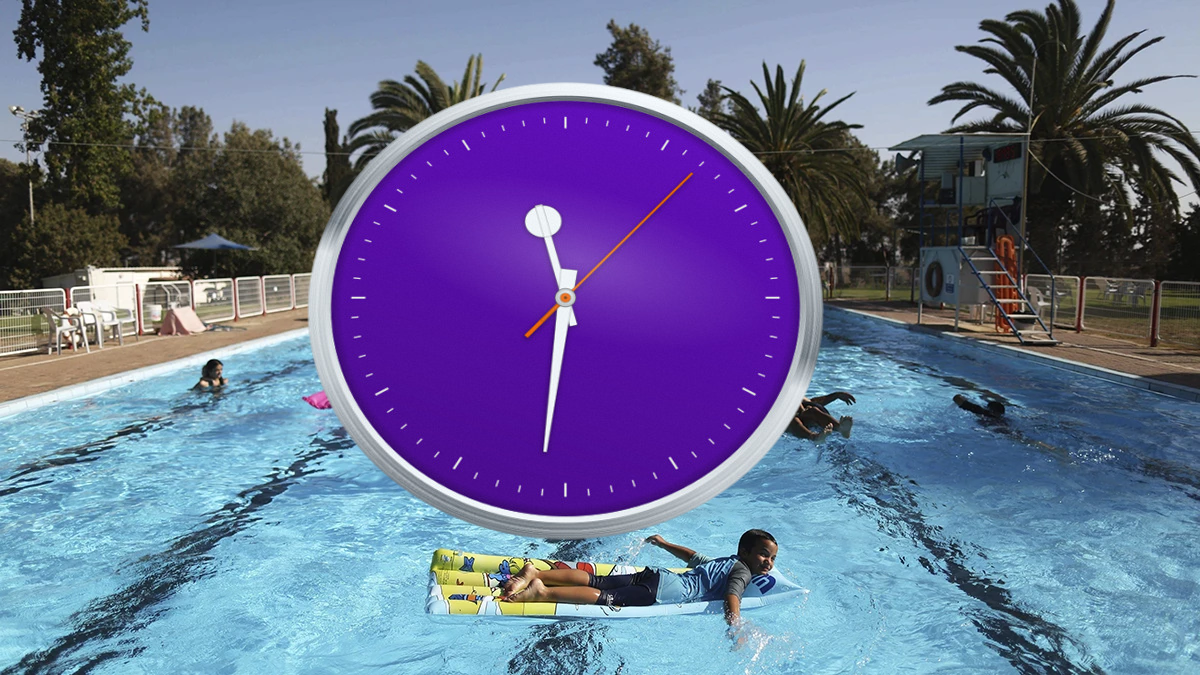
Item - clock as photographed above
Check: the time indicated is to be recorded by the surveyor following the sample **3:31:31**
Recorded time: **11:31:07**
